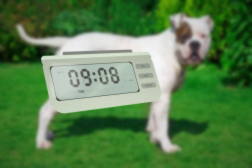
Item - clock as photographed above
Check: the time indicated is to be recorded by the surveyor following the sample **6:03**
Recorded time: **9:08**
